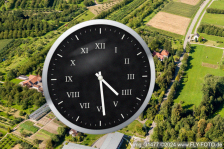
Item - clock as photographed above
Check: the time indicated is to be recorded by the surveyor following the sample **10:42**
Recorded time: **4:29**
